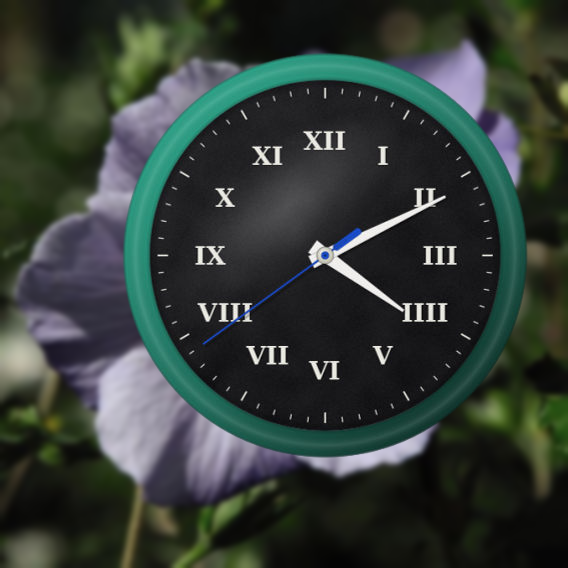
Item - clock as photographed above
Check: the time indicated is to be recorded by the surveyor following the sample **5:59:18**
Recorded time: **4:10:39**
